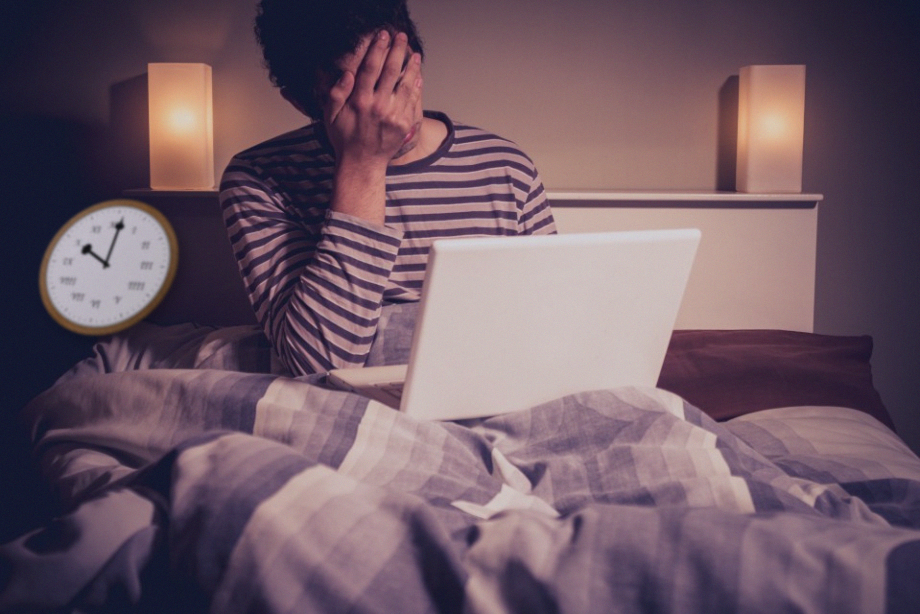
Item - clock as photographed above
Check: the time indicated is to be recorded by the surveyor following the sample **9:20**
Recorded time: **10:01**
